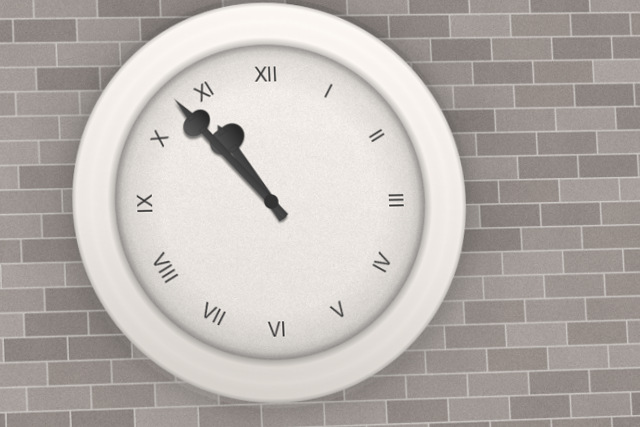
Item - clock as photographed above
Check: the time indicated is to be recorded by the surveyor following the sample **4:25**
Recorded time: **10:53**
